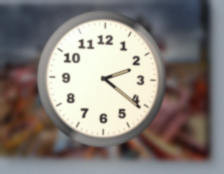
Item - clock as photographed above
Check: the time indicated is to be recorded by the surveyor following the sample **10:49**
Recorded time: **2:21**
